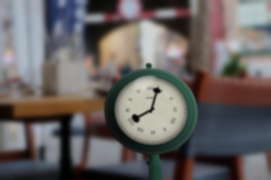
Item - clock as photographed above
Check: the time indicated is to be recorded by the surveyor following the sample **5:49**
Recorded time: **8:03**
